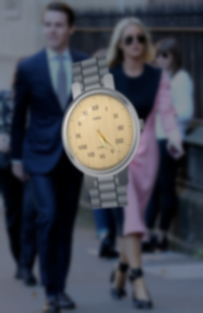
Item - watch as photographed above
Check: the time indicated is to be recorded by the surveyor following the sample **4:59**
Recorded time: **5:23**
